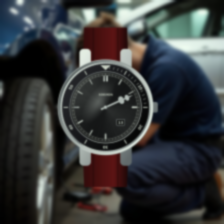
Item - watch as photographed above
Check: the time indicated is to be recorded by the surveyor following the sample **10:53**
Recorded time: **2:11**
